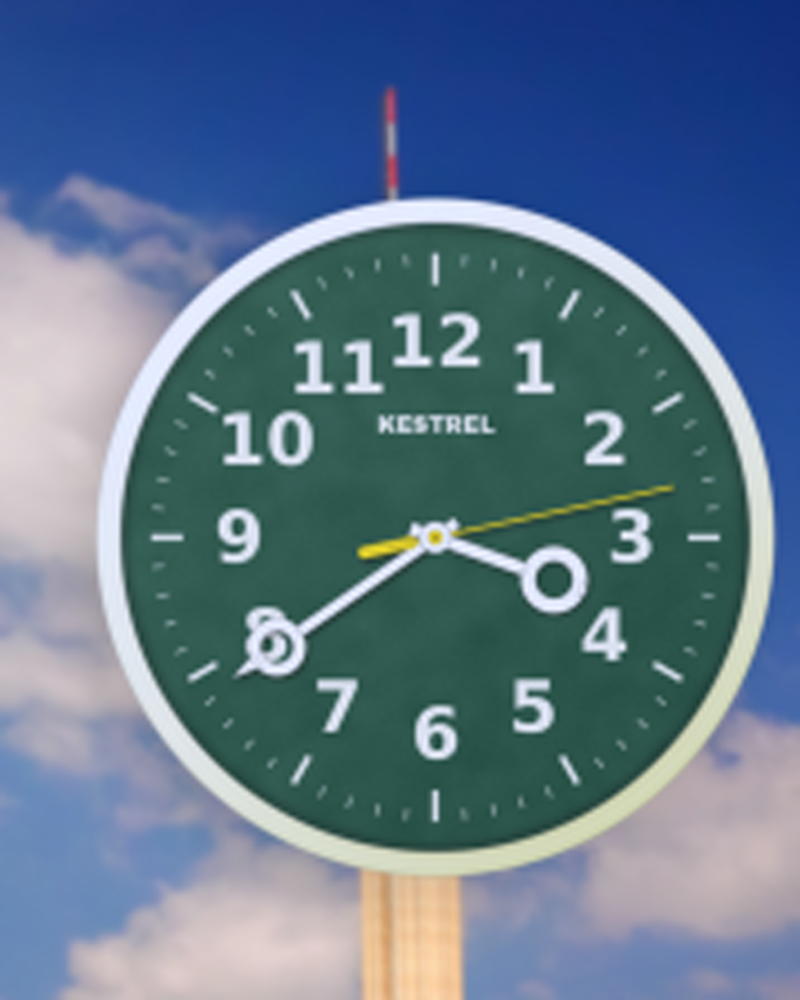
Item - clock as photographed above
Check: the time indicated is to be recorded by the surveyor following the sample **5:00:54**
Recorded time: **3:39:13**
